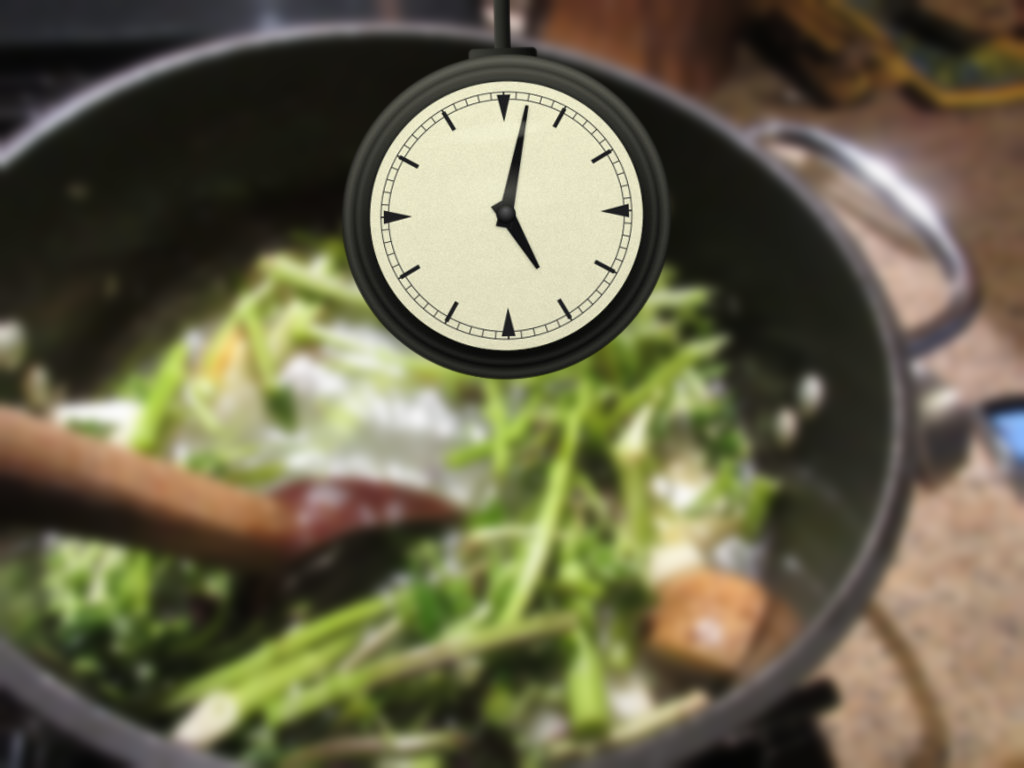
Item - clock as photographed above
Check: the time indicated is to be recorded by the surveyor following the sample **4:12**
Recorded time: **5:02**
